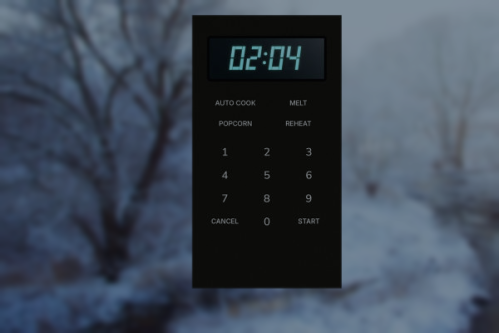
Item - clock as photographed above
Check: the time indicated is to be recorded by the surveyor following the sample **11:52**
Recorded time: **2:04**
